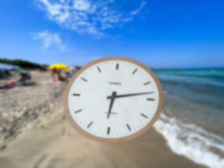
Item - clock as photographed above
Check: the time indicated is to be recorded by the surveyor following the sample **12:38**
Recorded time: **6:13**
